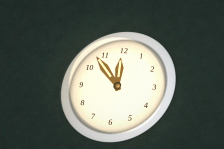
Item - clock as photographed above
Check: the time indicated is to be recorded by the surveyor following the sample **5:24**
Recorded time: **11:53**
